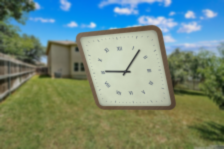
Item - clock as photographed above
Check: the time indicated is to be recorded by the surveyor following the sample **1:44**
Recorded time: **9:07**
